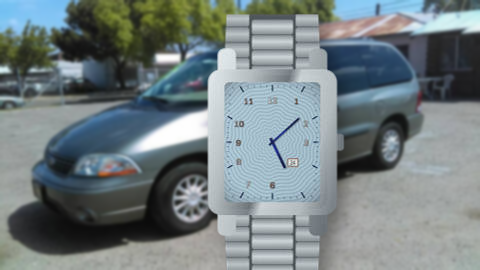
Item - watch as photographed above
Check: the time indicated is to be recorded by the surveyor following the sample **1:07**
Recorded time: **5:08**
